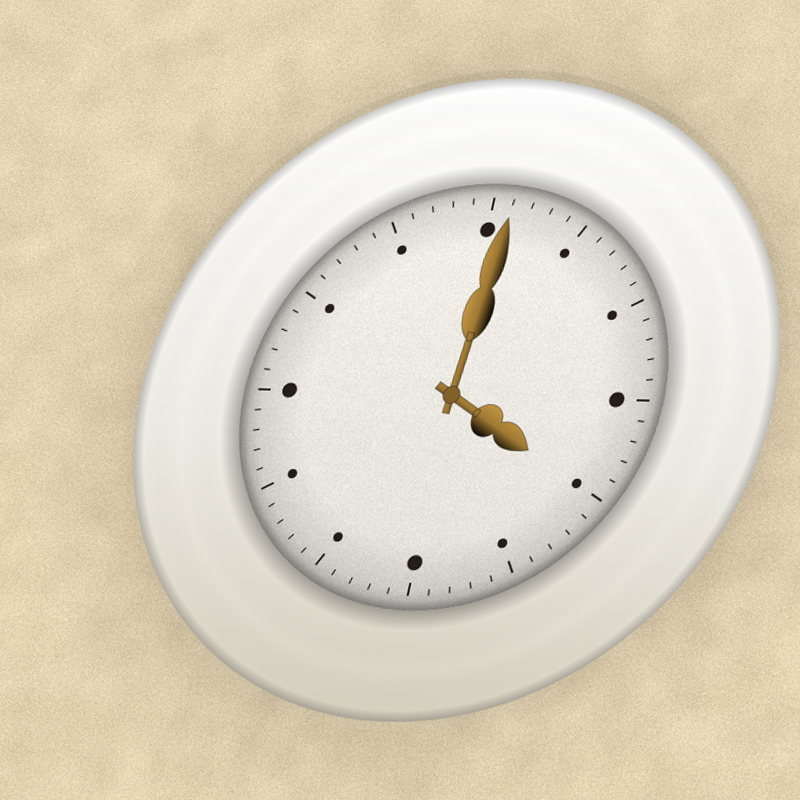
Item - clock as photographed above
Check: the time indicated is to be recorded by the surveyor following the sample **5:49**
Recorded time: **4:01**
